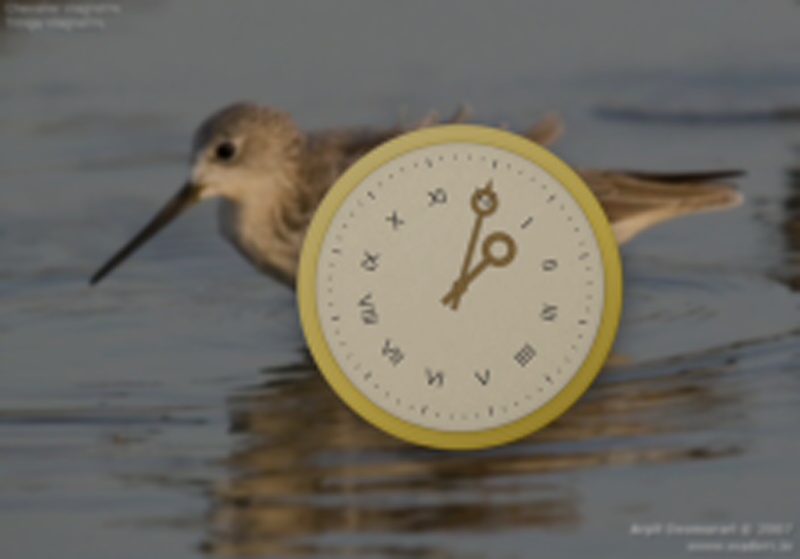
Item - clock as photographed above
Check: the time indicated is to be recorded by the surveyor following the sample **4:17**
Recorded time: **1:00**
